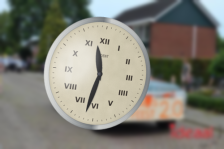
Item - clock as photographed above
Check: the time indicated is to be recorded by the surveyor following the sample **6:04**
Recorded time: **11:32**
